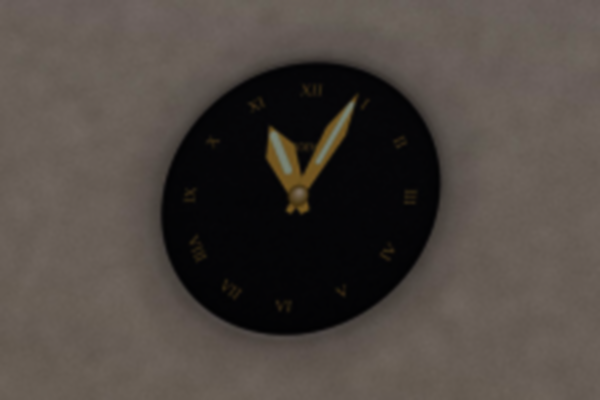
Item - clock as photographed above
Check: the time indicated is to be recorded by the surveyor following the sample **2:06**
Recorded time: **11:04**
